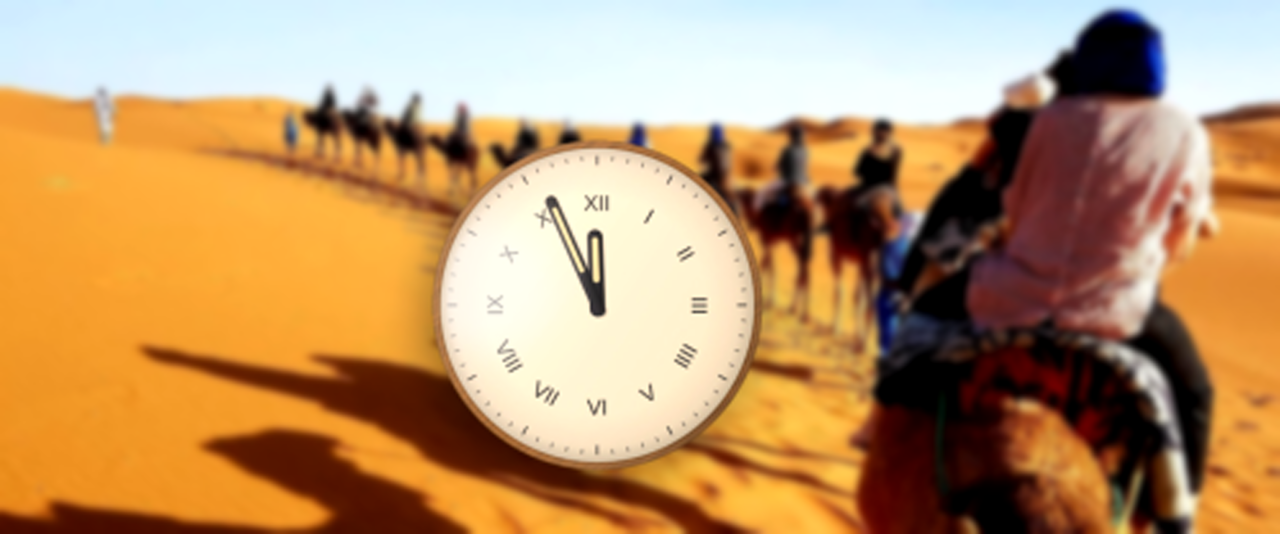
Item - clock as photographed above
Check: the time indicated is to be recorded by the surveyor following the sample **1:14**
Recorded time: **11:56**
